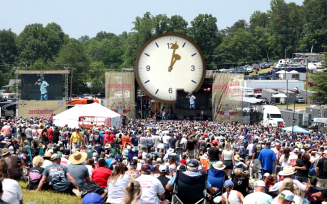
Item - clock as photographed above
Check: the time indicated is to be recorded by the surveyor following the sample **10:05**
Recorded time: **1:02**
